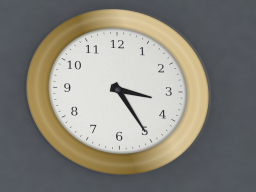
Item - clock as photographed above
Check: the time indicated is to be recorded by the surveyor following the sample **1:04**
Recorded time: **3:25**
